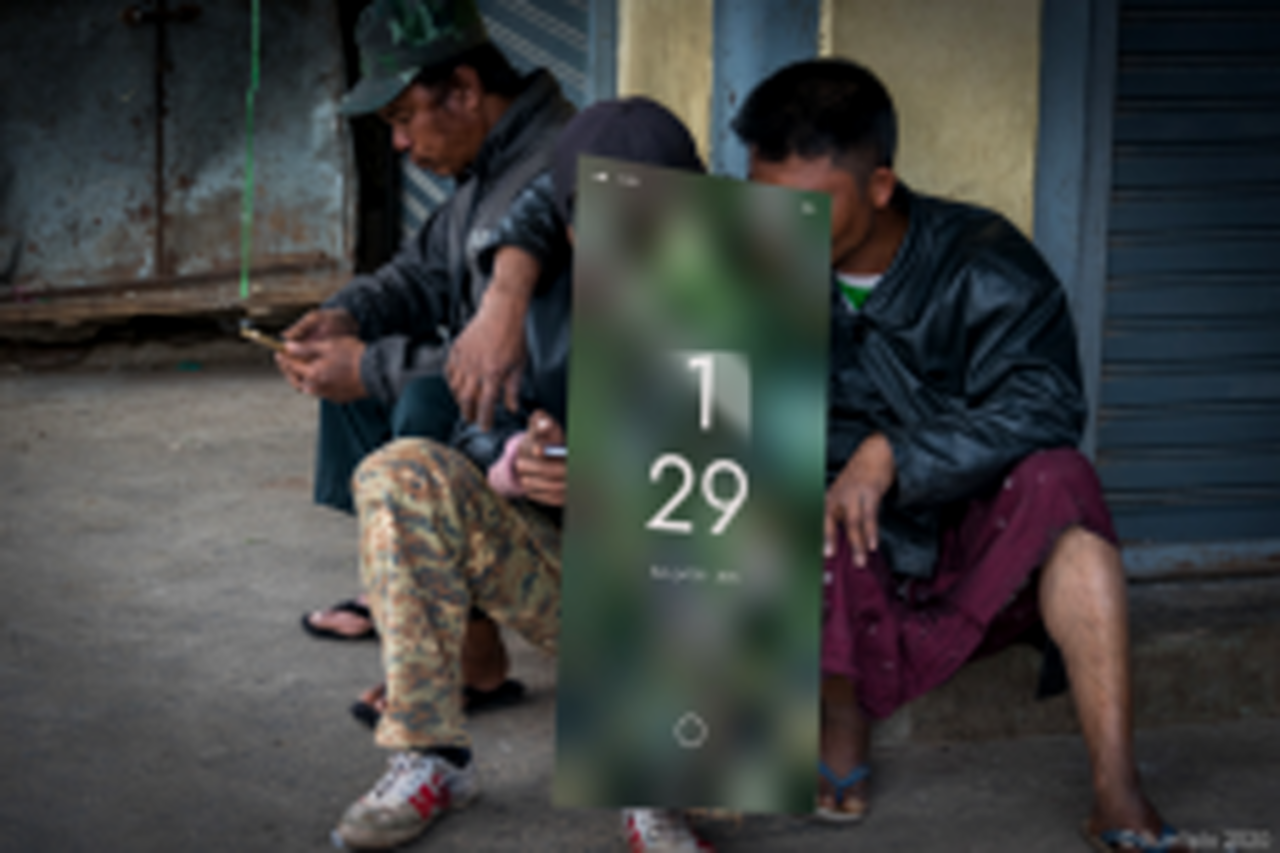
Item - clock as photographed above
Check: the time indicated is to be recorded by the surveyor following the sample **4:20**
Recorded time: **1:29**
